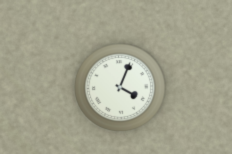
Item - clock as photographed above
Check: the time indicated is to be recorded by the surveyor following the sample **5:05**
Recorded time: **4:04**
